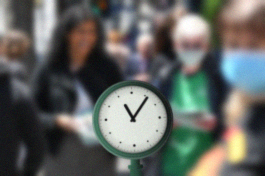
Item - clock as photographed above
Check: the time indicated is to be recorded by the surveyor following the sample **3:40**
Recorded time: **11:06**
